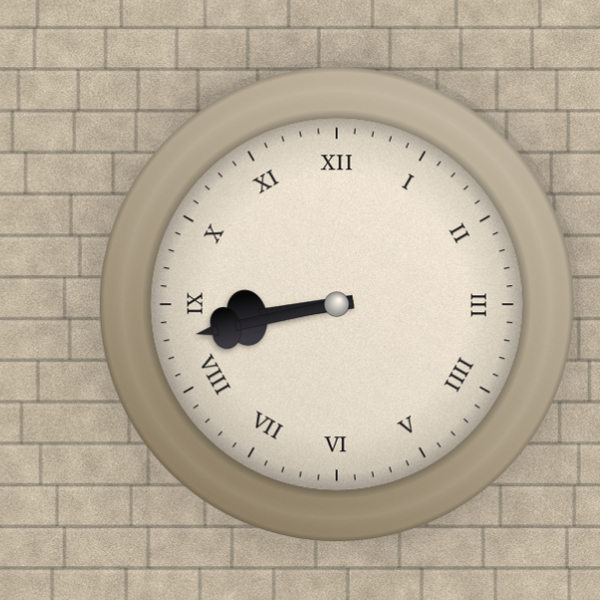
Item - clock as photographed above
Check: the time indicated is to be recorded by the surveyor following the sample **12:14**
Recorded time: **8:43**
